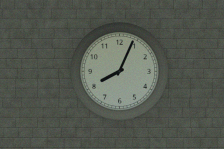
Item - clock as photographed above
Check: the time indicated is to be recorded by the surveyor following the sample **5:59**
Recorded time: **8:04**
